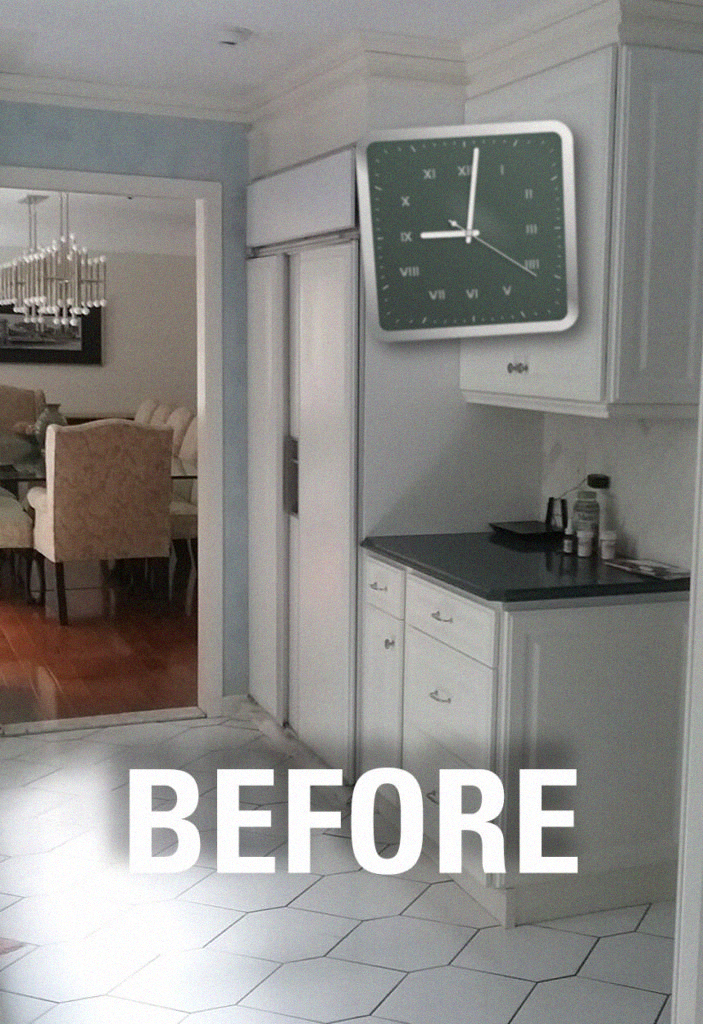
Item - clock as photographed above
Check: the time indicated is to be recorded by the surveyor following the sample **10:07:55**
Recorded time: **9:01:21**
